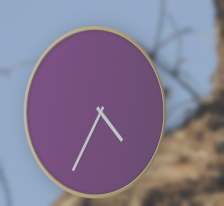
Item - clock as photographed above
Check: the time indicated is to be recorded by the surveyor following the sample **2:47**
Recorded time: **4:35**
